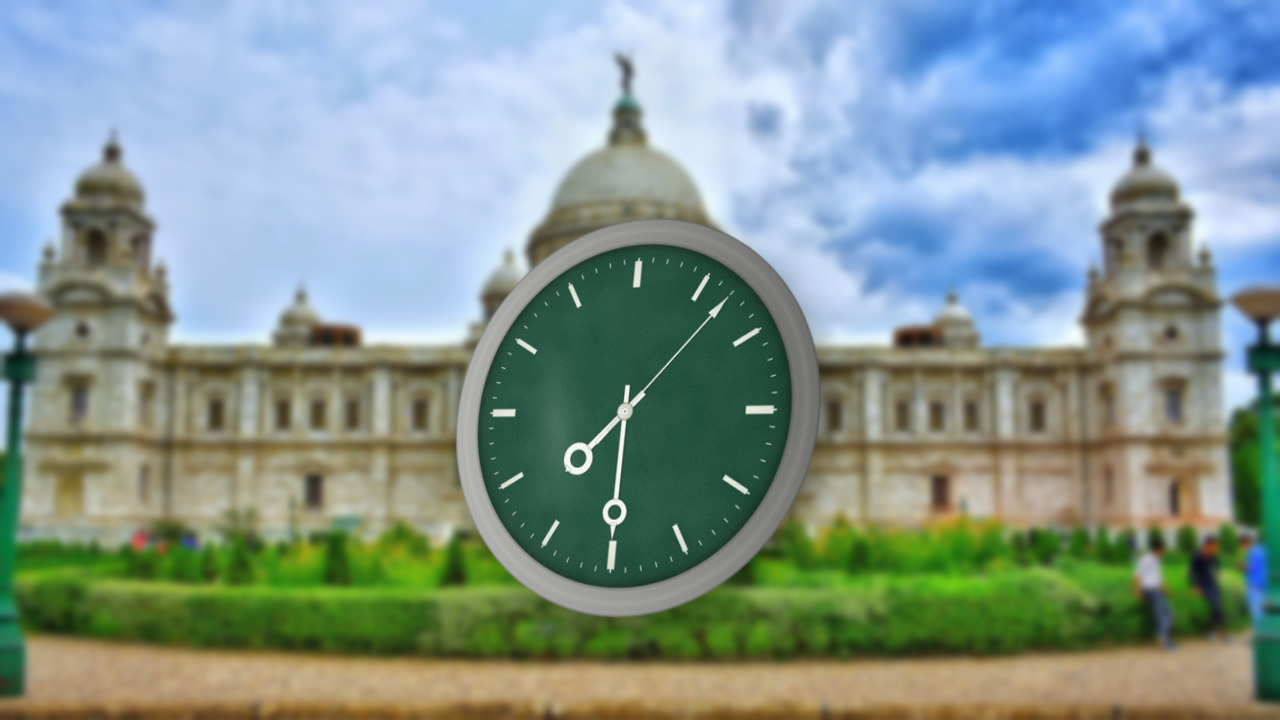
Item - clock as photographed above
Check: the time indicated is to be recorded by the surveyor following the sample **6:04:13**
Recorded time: **7:30:07**
